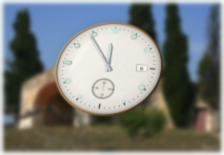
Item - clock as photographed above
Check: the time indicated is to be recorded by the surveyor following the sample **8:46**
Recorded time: **11:54**
